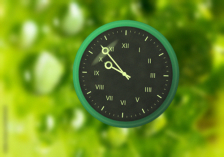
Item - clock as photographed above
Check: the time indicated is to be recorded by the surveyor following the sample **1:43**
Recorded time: **9:53**
